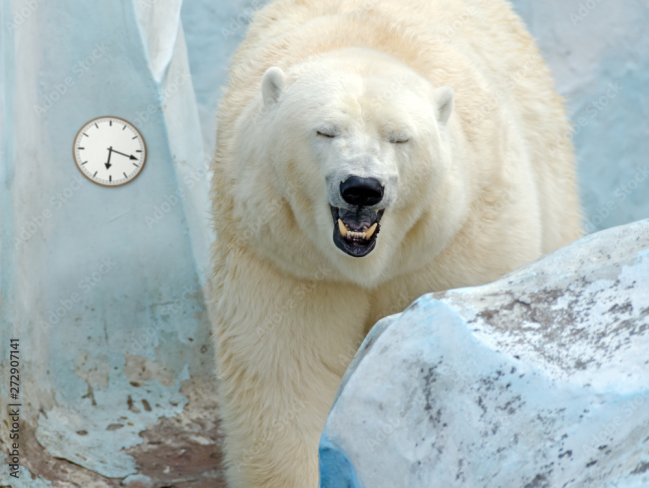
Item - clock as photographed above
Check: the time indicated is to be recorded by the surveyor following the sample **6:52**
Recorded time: **6:18**
